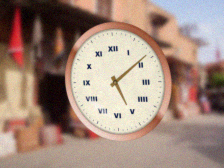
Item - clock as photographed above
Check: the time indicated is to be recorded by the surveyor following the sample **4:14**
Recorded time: **5:09**
